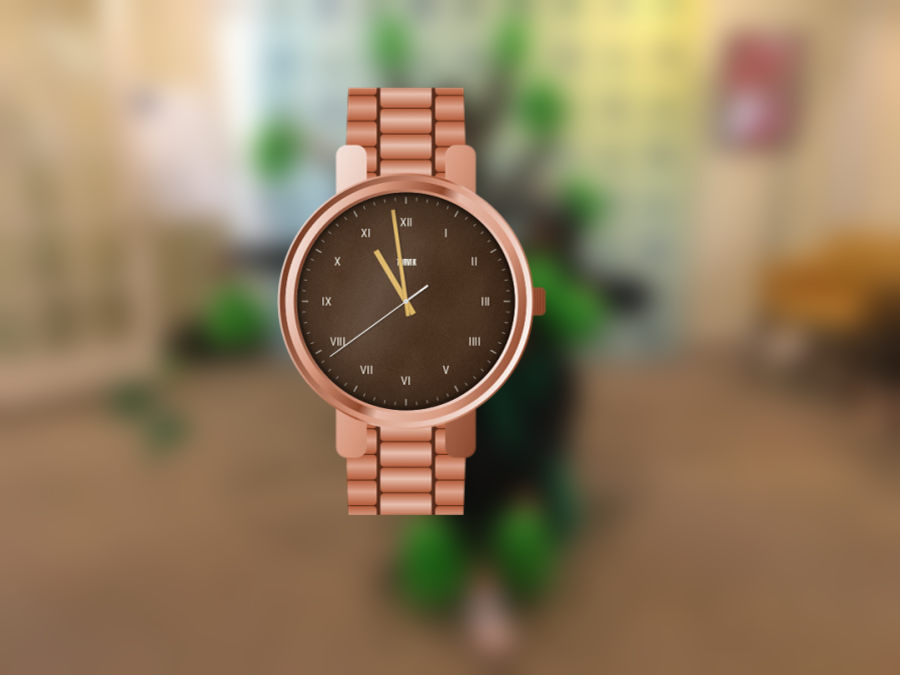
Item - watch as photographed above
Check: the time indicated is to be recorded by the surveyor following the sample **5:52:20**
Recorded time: **10:58:39**
